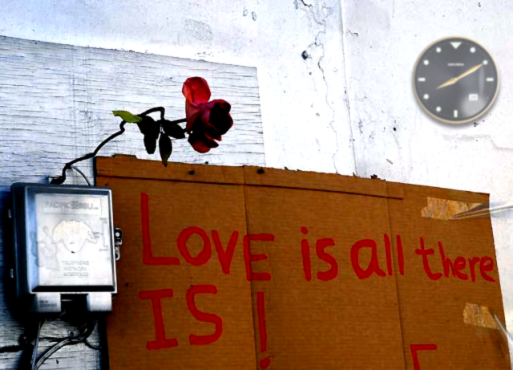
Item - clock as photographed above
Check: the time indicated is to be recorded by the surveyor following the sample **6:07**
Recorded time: **8:10**
